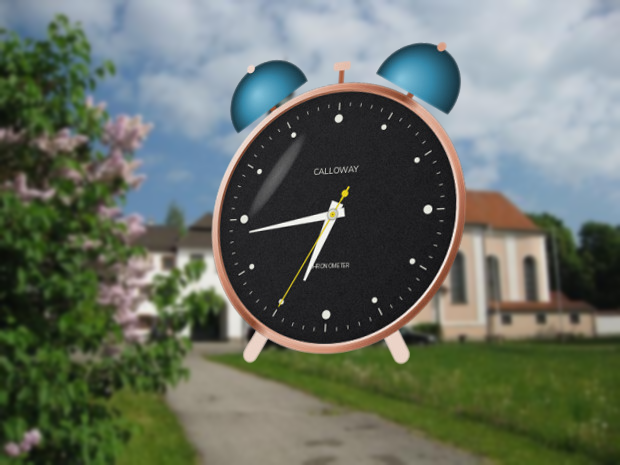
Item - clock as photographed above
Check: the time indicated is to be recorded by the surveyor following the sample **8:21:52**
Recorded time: **6:43:35**
